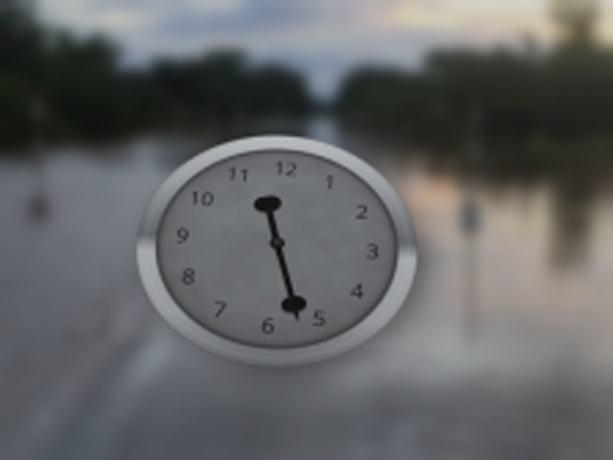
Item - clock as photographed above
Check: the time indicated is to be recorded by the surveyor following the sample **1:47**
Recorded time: **11:27**
